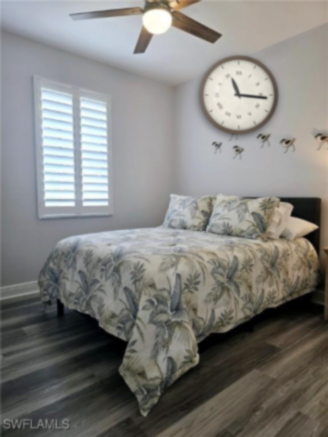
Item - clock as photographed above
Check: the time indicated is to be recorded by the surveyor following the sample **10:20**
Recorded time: **11:16**
